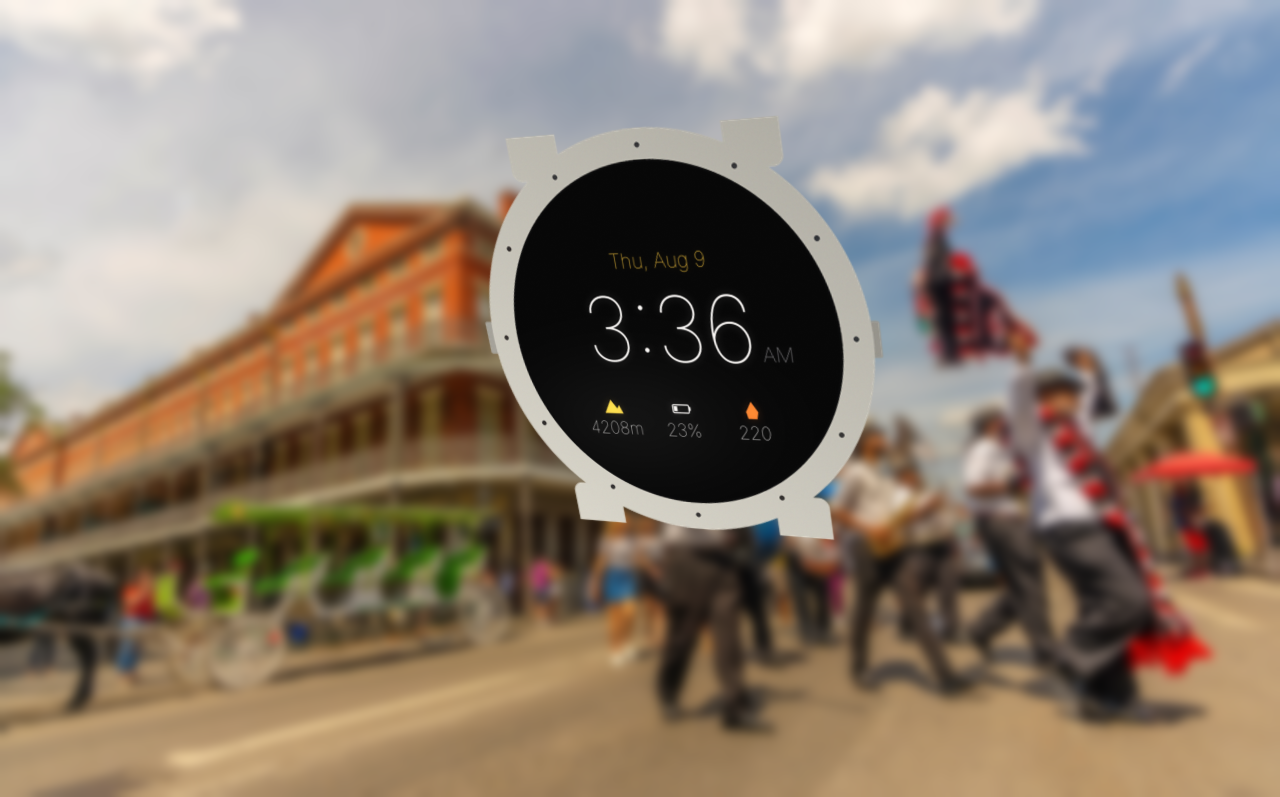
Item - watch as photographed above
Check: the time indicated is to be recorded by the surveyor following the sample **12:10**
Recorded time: **3:36**
